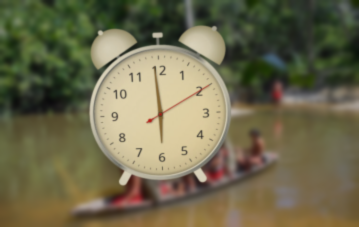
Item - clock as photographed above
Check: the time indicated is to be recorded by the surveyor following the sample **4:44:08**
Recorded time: **5:59:10**
